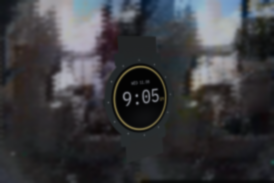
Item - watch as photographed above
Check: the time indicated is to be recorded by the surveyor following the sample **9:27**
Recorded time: **9:05**
